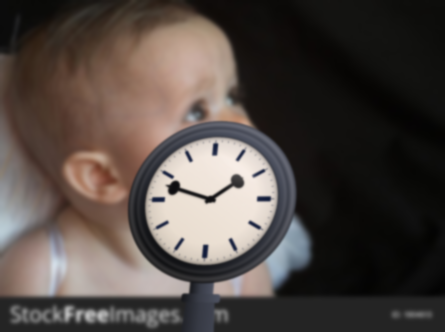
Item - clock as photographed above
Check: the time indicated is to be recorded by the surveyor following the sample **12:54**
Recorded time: **1:48**
